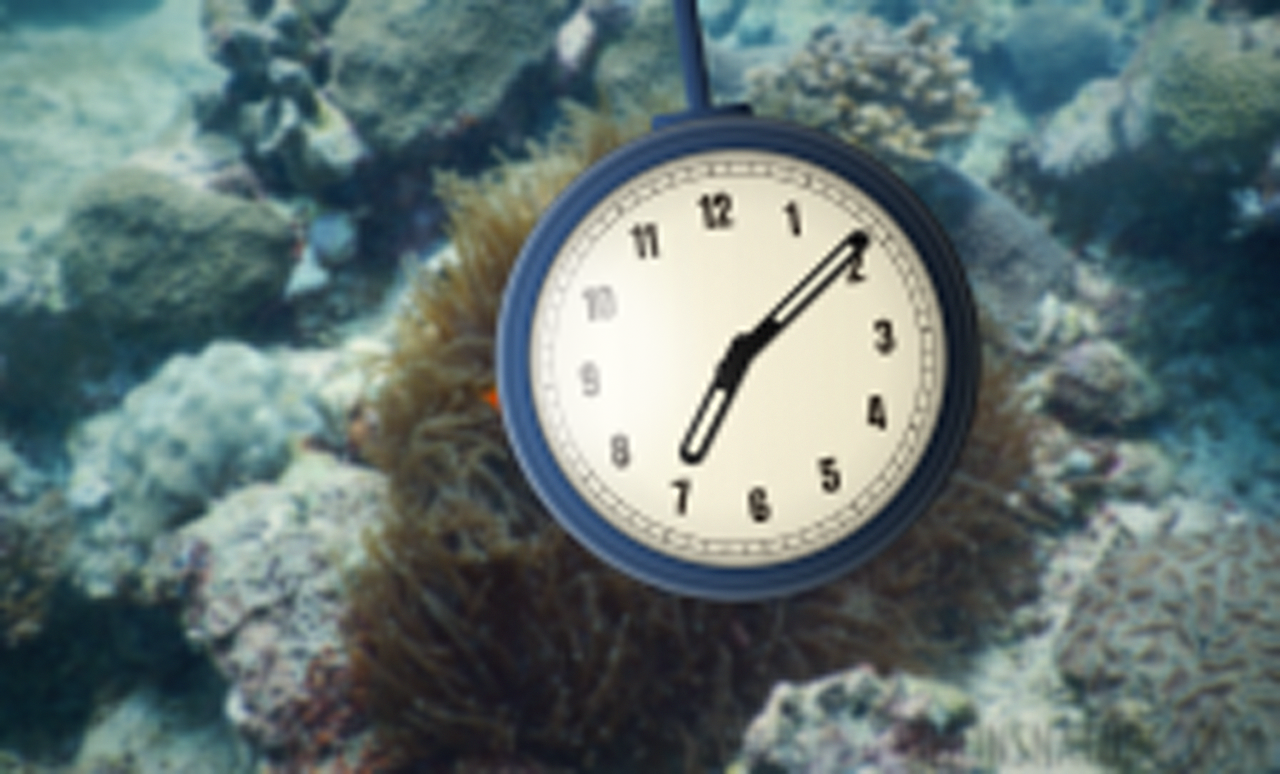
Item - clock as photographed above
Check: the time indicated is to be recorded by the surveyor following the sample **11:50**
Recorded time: **7:09**
